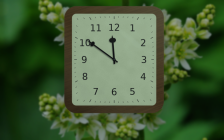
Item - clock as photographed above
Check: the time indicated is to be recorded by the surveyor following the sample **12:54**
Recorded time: **11:51**
